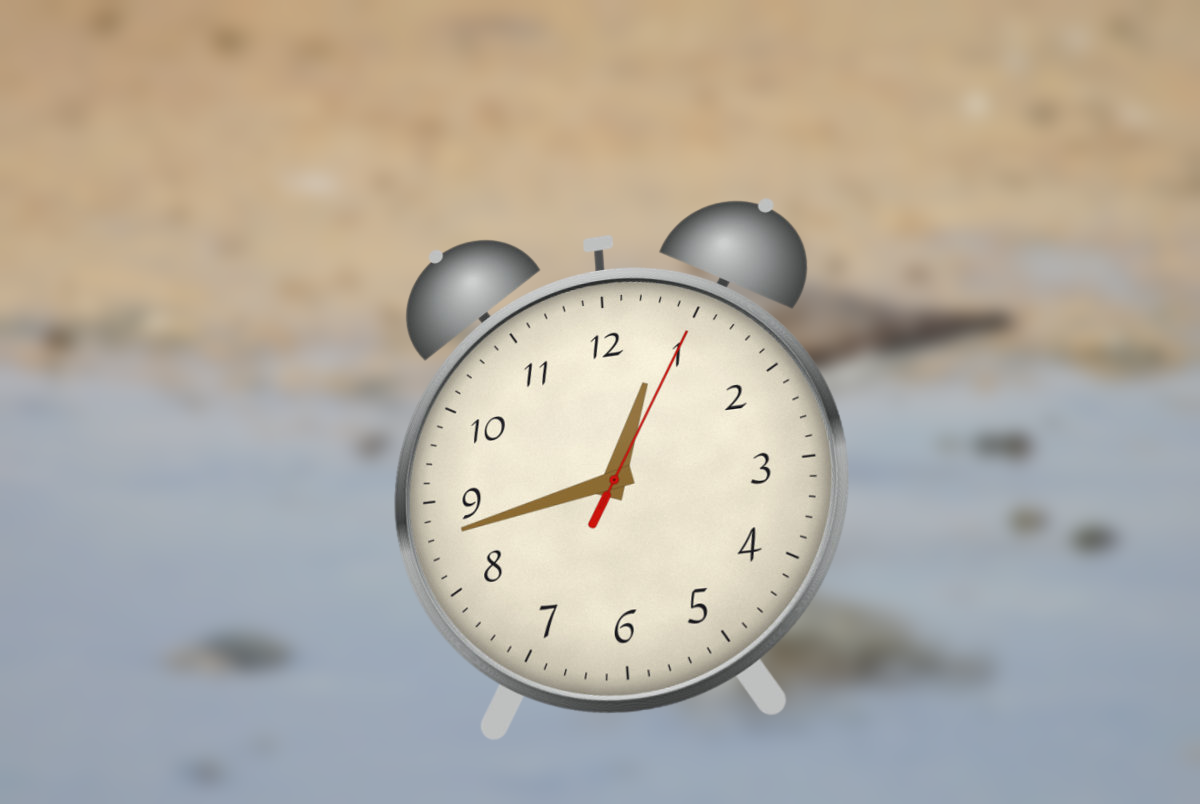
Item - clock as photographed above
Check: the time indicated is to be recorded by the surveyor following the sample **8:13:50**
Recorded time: **12:43:05**
